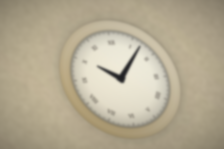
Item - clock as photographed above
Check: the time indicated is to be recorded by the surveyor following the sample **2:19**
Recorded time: **10:07**
